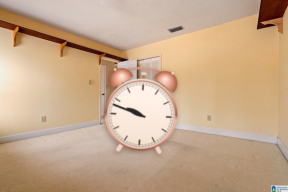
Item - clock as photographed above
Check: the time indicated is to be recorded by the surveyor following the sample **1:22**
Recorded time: **9:48**
